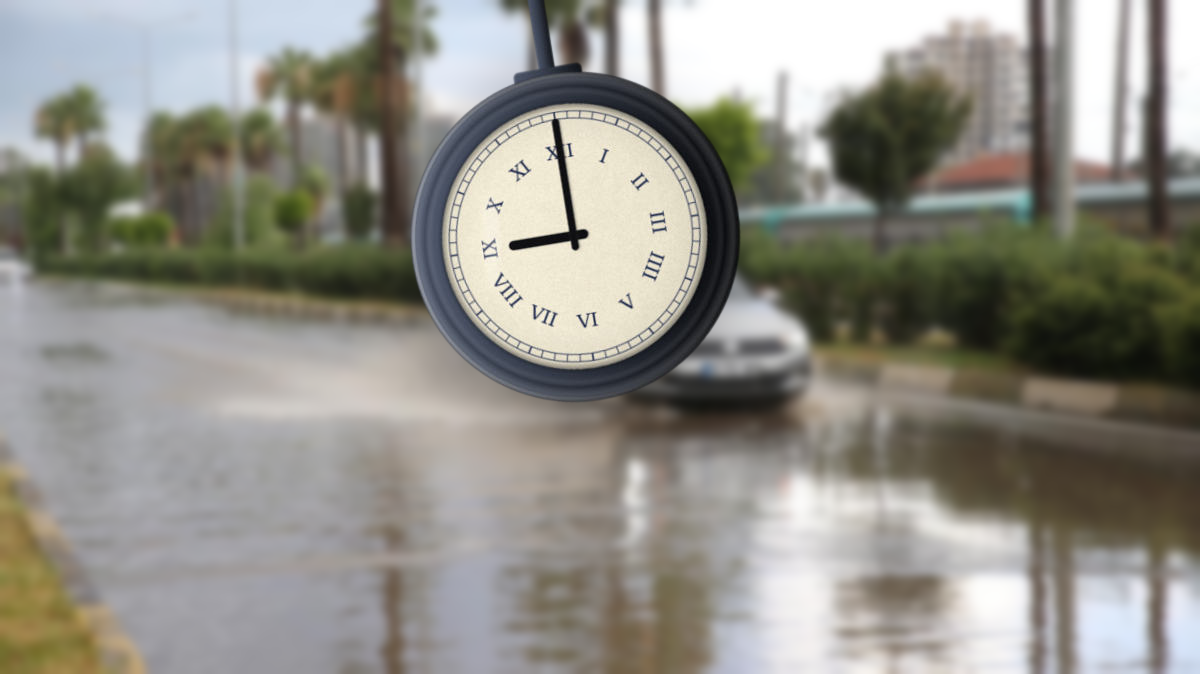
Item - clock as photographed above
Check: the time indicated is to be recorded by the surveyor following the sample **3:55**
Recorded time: **9:00**
